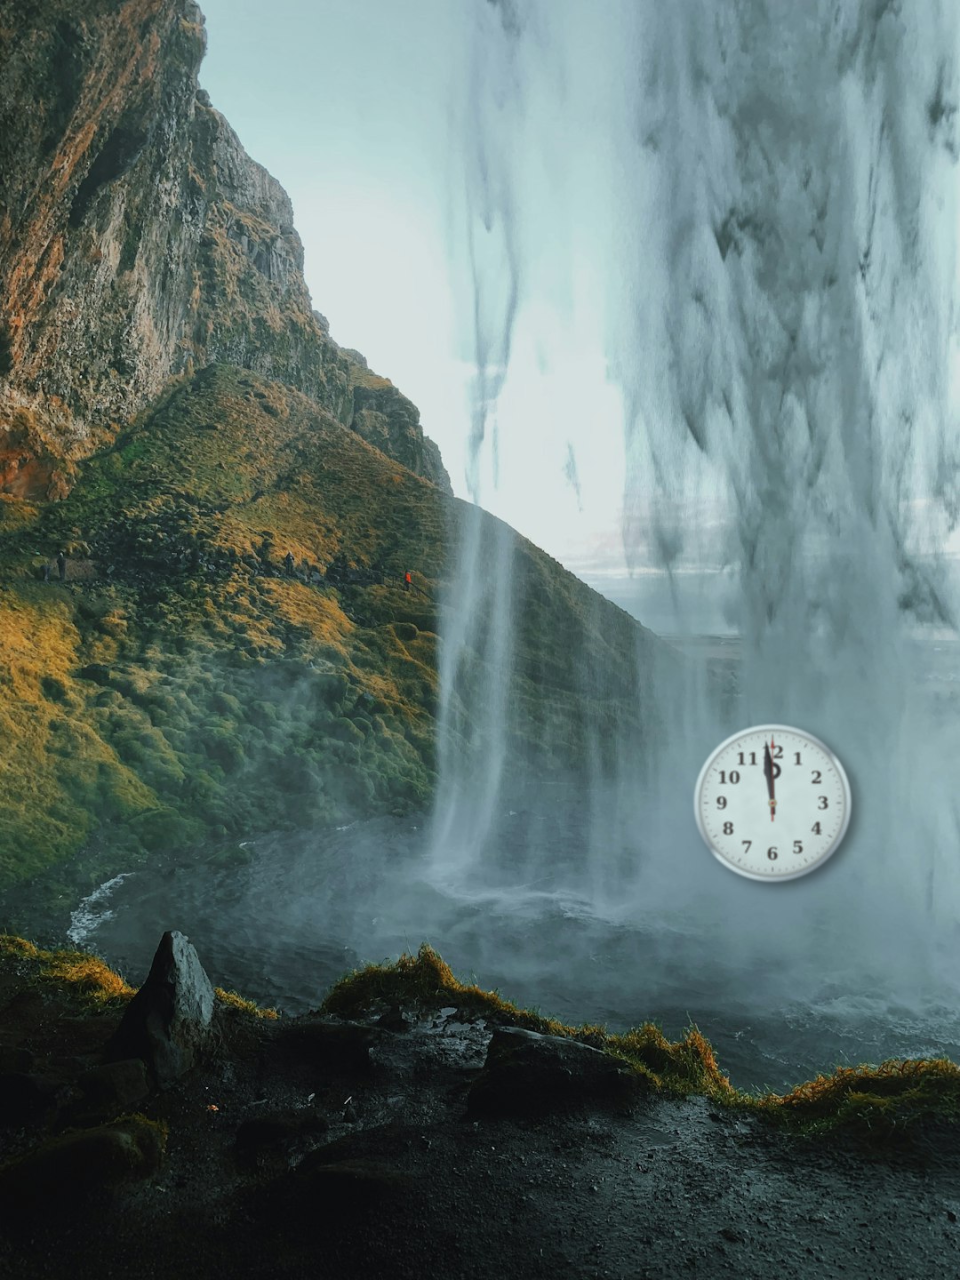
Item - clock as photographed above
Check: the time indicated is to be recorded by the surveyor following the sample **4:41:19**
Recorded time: **11:59:00**
